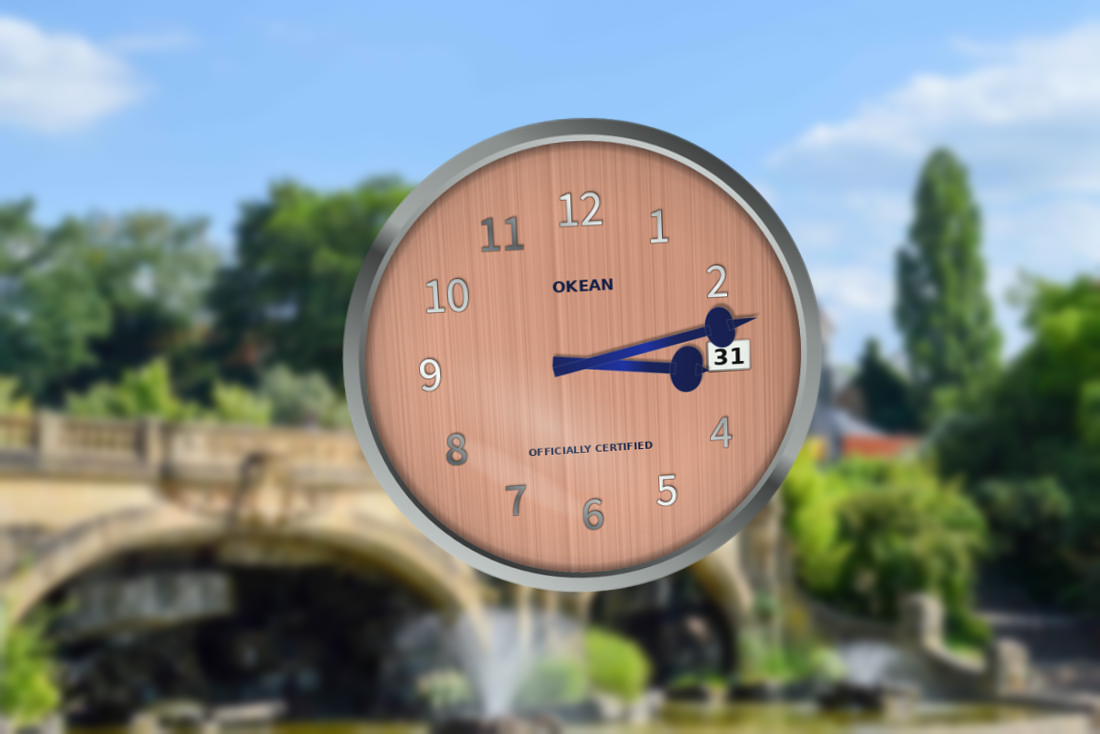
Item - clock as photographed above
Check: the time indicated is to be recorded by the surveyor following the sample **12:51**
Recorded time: **3:13**
